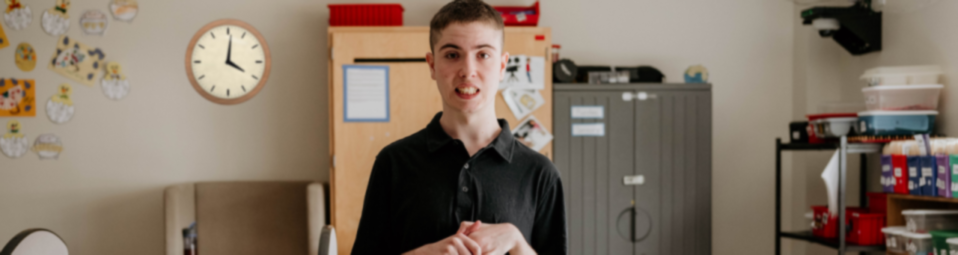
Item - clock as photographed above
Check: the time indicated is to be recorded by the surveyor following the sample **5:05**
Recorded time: **4:01**
